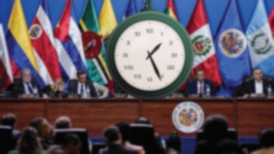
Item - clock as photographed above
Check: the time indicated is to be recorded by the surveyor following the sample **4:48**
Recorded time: **1:26**
